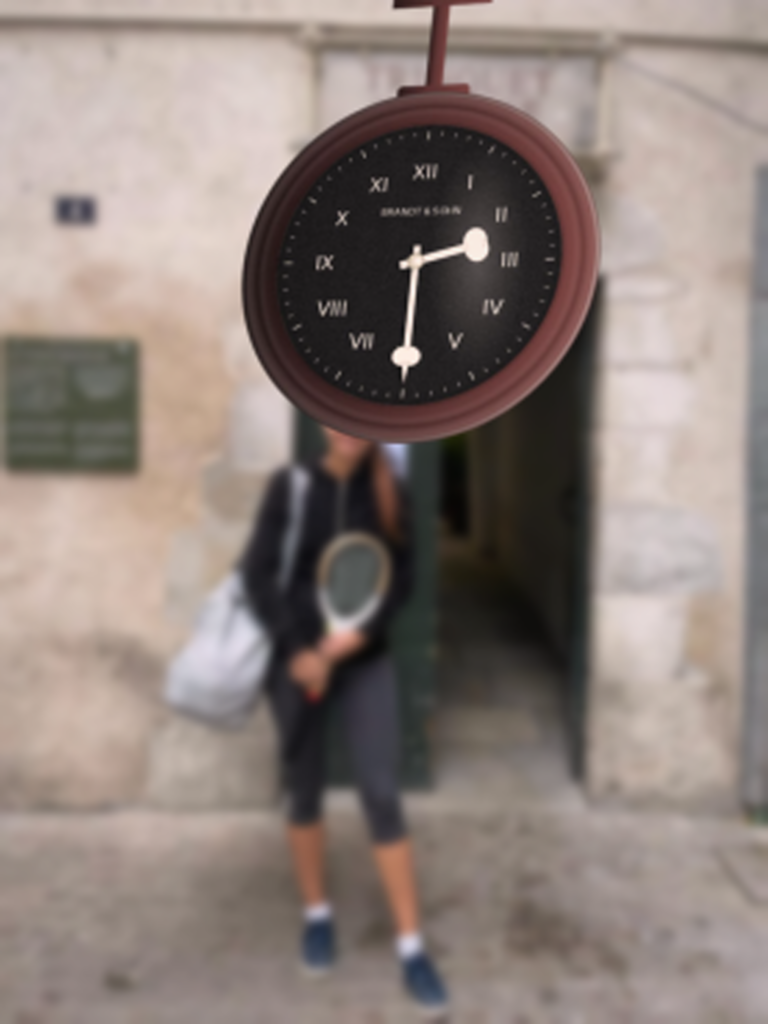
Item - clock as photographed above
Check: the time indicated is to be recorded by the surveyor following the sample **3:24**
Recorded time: **2:30**
